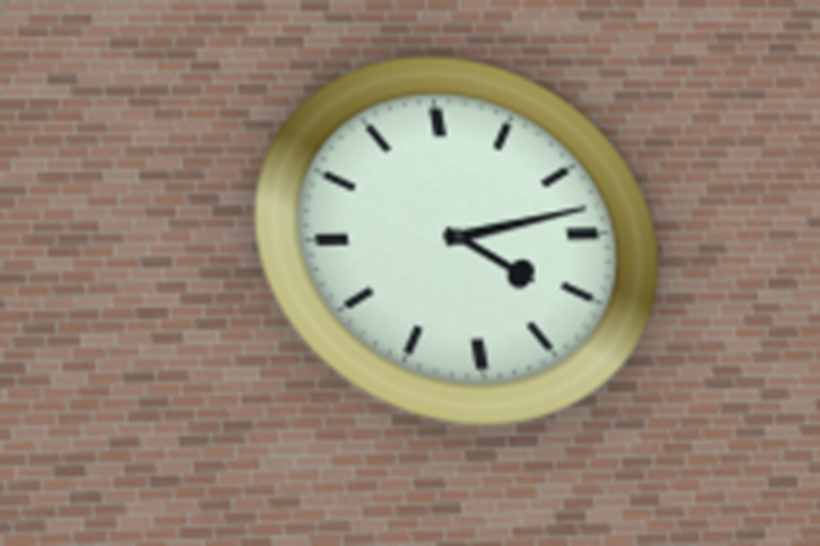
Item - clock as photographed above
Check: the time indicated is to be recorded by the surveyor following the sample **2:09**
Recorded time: **4:13**
